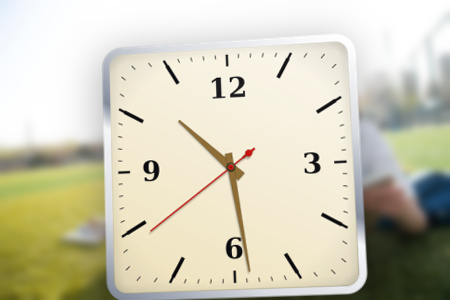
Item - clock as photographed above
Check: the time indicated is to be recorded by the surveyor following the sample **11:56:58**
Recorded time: **10:28:39**
